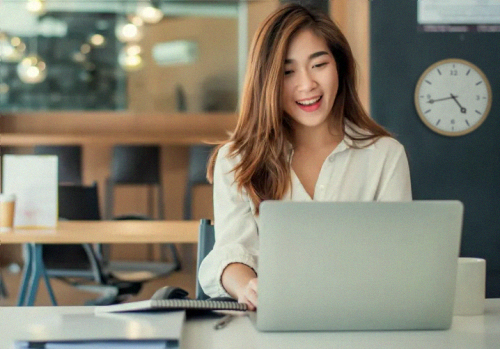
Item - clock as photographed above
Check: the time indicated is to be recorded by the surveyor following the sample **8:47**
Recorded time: **4:43**
